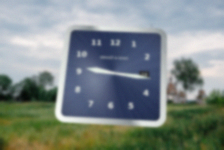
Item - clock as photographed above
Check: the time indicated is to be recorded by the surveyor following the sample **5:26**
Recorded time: **9:16**
